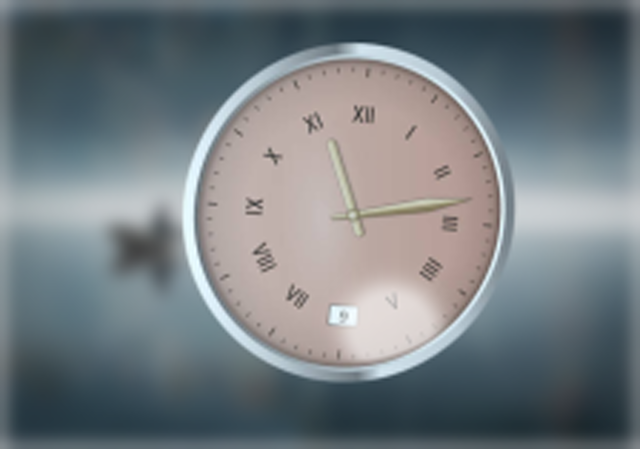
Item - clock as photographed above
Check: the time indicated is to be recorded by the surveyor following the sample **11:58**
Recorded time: **11:13**
